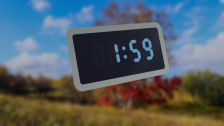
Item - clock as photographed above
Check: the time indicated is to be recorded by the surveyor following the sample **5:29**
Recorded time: **1:59**
